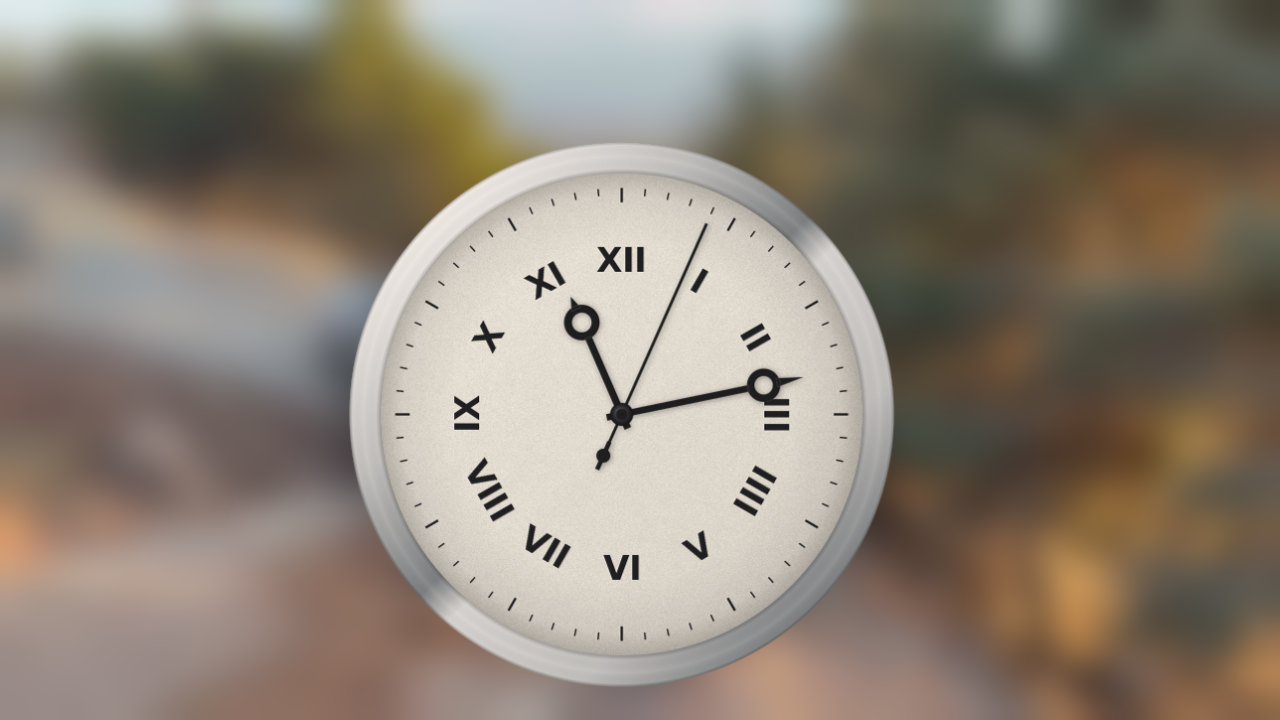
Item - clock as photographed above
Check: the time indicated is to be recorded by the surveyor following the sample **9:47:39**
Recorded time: **11:13:04**
